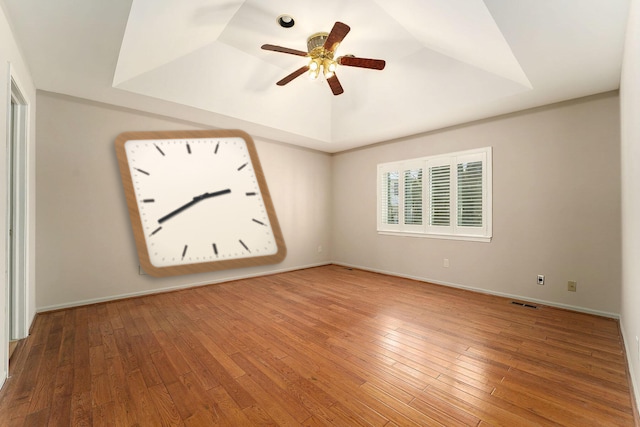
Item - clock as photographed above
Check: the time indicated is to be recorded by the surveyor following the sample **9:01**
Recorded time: **2:41**
